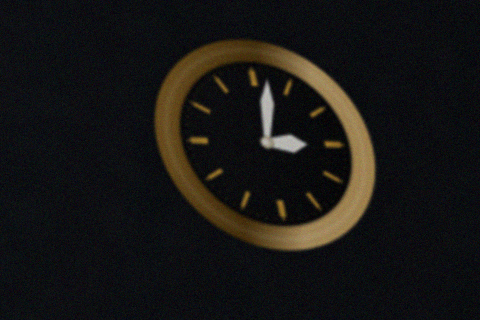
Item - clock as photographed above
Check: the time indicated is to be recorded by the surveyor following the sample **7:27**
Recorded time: **3:02**
